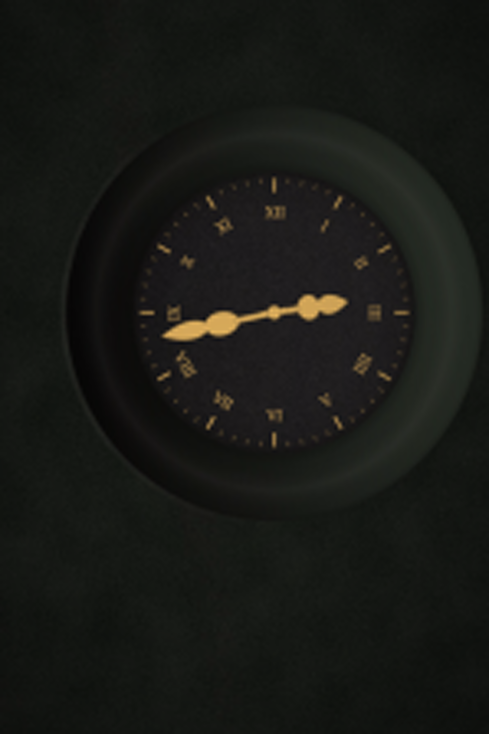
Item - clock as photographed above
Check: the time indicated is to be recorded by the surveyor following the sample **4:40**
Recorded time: **2:43**
